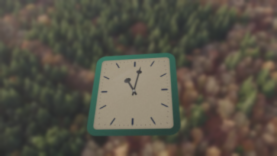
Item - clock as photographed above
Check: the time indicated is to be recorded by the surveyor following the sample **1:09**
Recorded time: **11:02**
